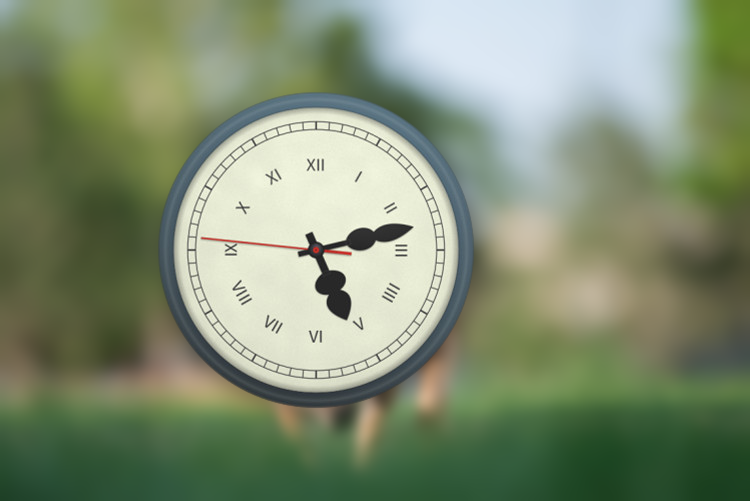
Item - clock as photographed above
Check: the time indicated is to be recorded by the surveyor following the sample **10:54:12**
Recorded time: **5:12:46**
